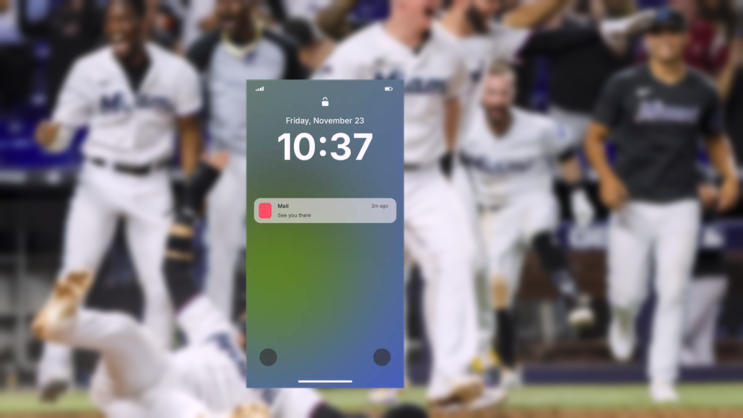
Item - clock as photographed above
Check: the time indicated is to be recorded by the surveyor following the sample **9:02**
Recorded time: **10:37**
